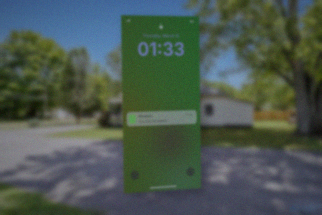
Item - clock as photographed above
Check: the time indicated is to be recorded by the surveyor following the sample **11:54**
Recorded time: **1:33**
